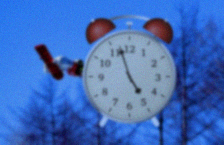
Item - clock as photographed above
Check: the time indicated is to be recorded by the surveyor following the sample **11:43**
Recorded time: **4:57**
